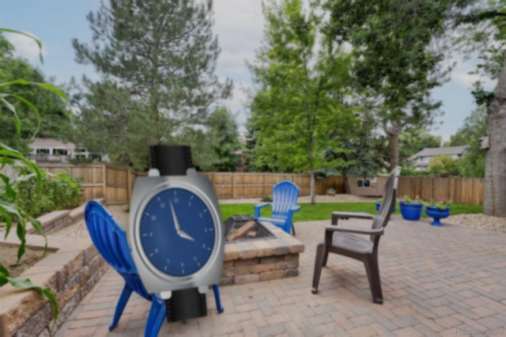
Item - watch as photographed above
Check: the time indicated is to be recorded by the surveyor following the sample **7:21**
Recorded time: **3:58**
